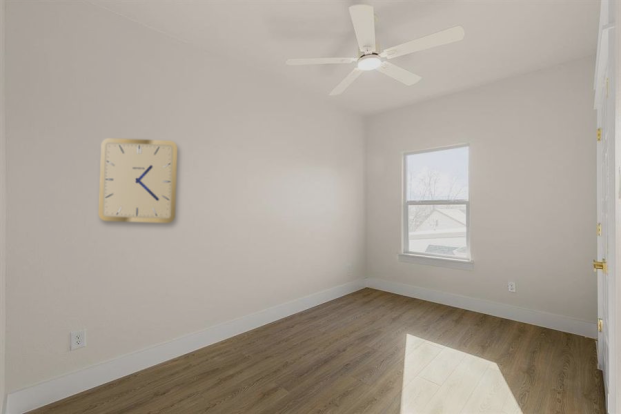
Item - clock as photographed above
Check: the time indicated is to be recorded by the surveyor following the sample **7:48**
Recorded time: **1:22**
